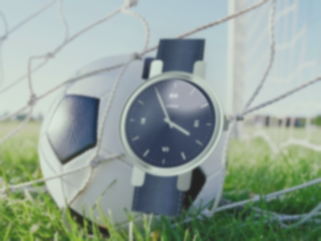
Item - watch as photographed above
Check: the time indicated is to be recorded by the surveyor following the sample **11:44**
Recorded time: **3:55**
